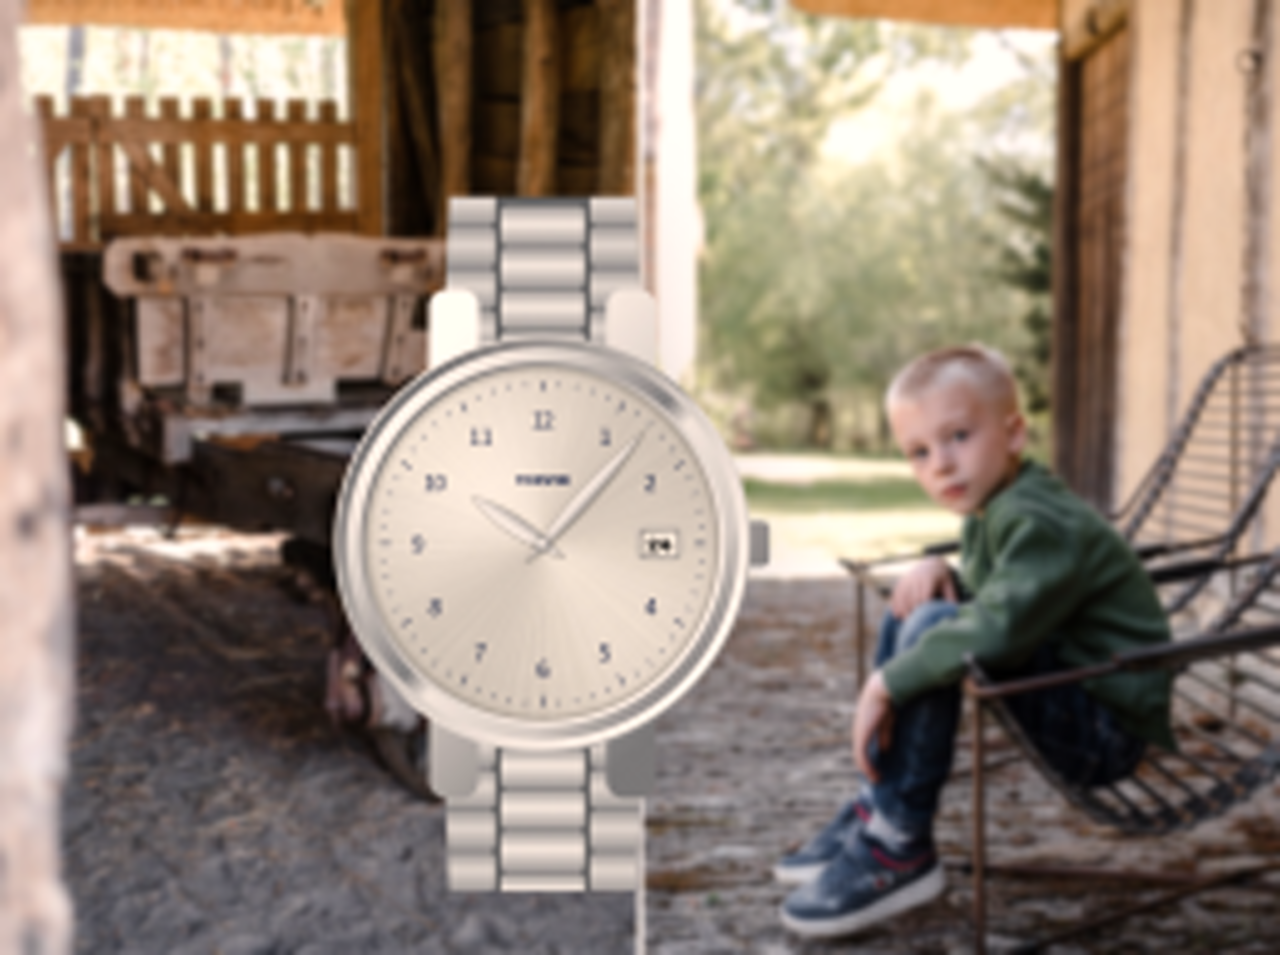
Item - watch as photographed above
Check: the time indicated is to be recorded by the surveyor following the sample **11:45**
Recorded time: **10:07**
